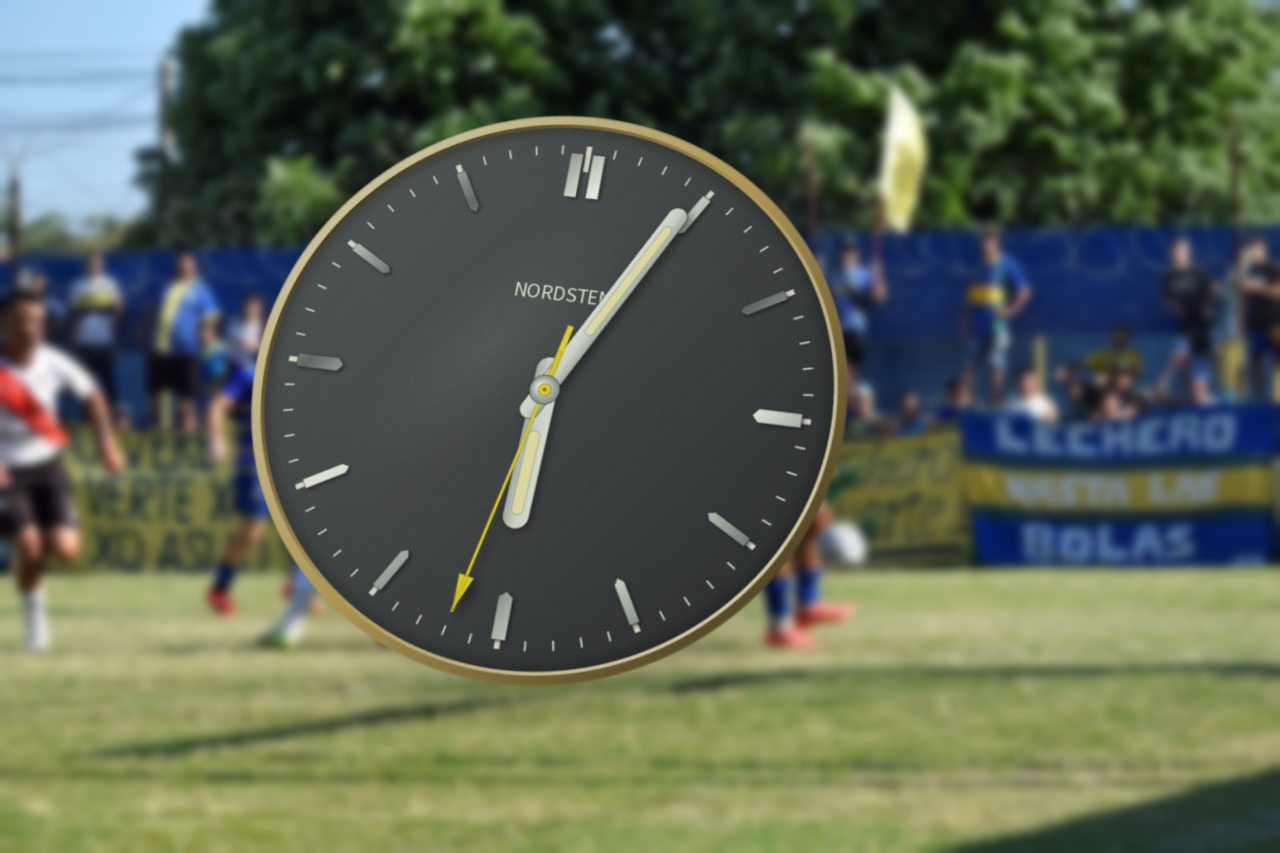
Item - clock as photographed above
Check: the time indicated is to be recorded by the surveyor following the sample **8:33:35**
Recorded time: **6:04:32**
